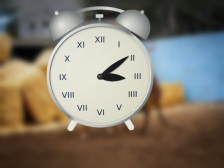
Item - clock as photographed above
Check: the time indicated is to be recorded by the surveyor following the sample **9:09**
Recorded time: **3:09**
